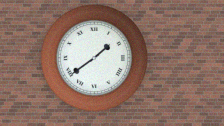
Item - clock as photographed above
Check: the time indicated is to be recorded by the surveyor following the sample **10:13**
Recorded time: **1:39**
